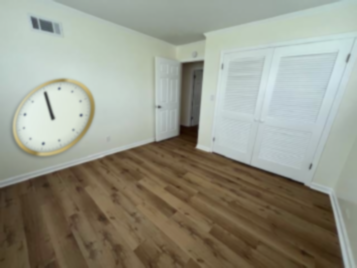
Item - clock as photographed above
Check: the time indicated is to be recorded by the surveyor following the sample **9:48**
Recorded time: **10:55**
